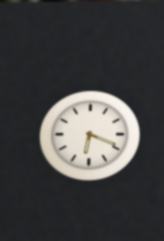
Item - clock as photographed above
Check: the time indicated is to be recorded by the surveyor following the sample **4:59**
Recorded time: **6:19**
